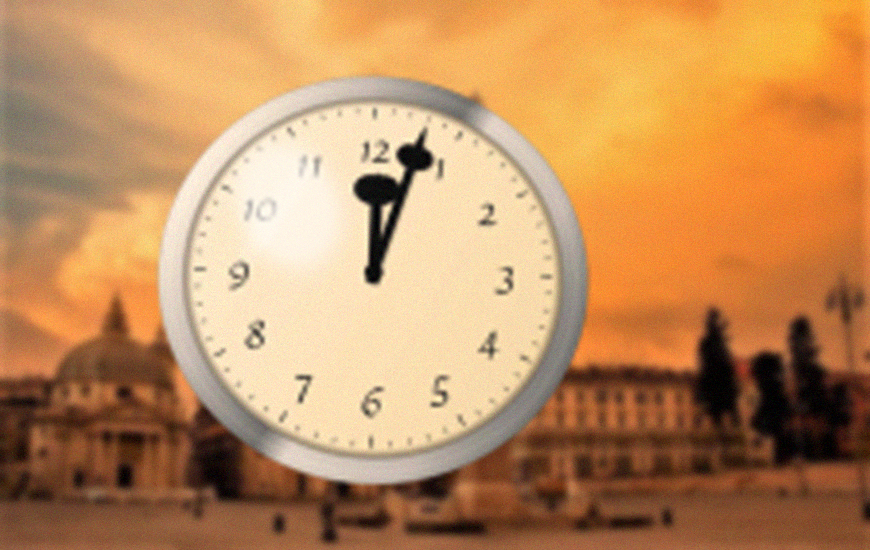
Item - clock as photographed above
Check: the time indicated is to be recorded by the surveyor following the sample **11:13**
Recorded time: **12:03**
